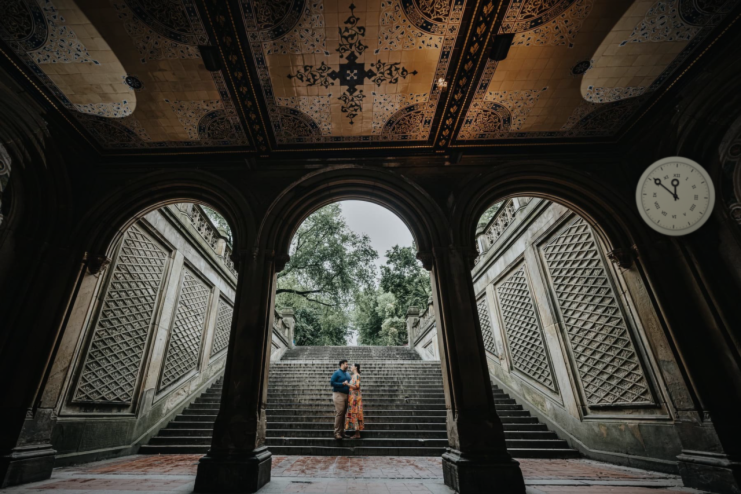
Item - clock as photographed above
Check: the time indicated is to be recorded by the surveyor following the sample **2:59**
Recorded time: **11:51**
